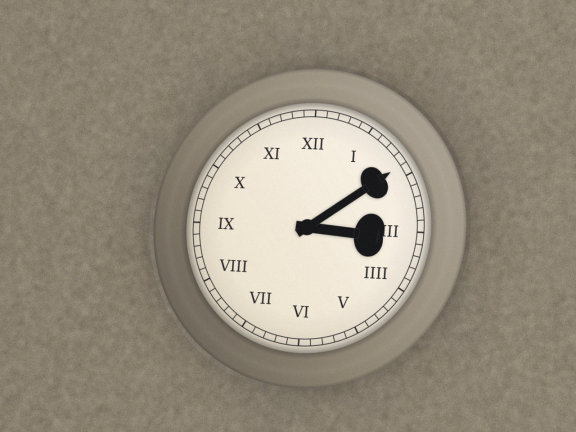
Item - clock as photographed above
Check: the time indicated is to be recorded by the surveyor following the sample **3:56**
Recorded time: **3:09**
